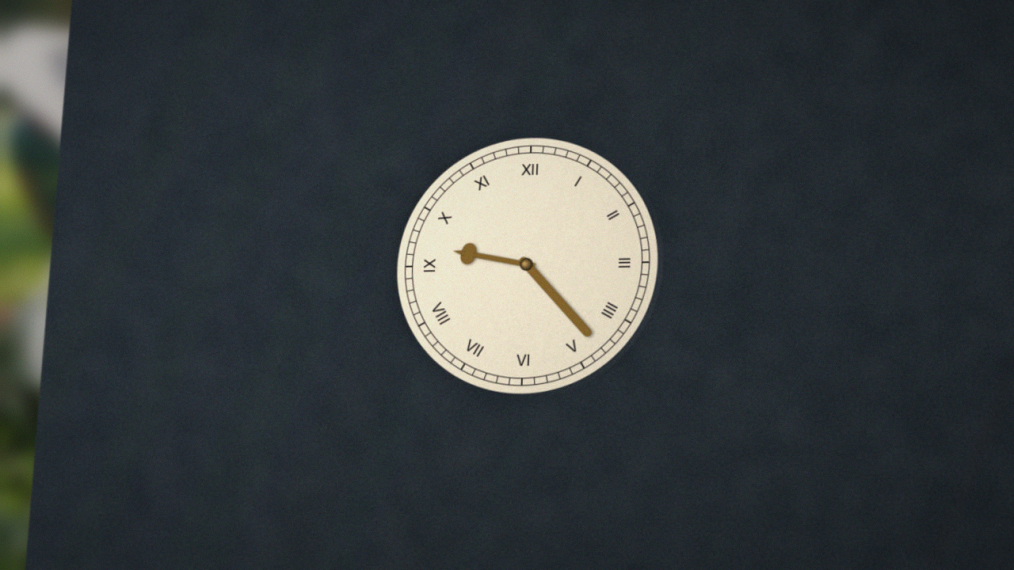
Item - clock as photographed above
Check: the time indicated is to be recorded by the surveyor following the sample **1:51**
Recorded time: **9:23**
